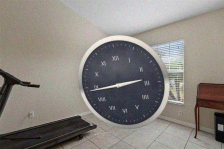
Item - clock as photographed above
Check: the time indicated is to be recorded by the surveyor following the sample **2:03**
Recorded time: **2:44**
